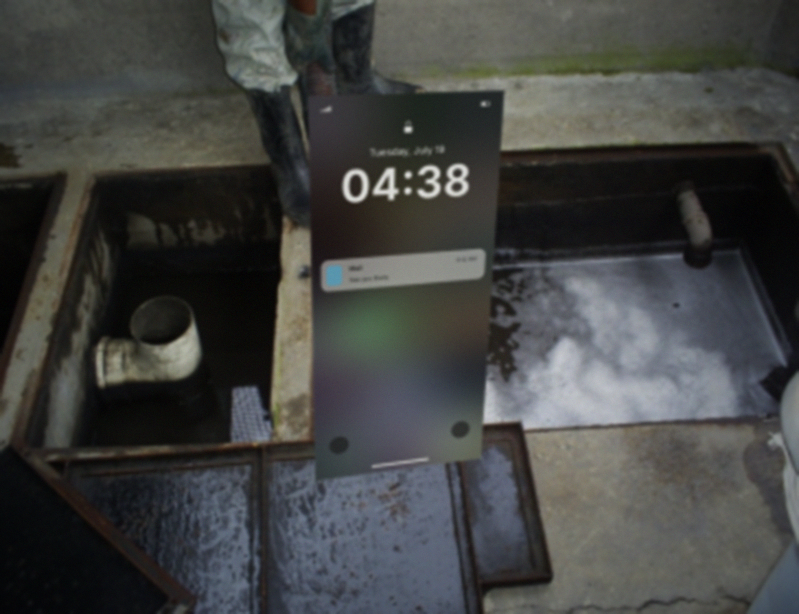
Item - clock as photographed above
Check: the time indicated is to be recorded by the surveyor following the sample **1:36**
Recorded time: **4:38**
